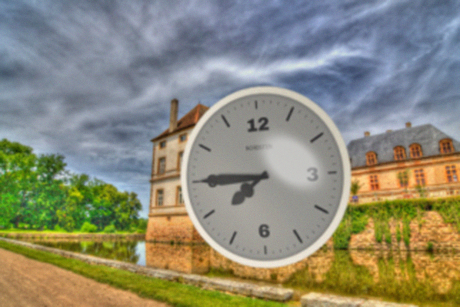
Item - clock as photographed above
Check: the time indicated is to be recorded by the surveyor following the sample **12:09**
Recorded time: **7:45**
